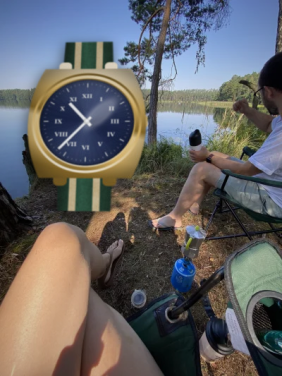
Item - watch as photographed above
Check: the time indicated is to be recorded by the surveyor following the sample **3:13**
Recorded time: **10:37**
